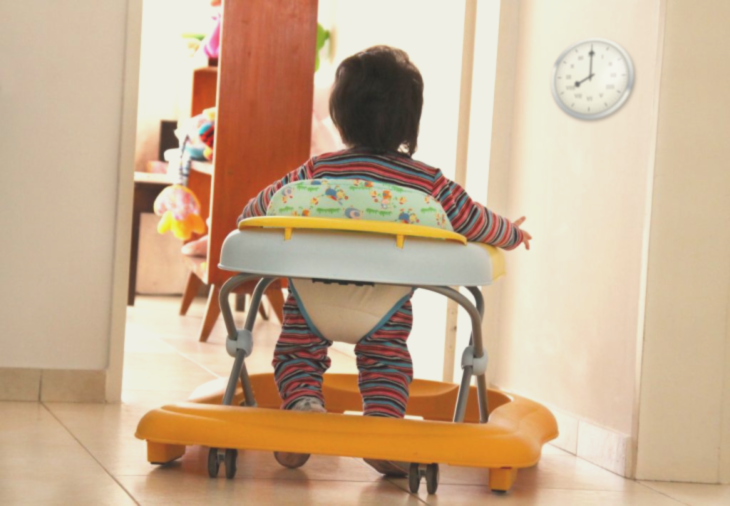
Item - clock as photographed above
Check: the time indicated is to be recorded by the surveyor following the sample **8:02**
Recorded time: **8:00**
